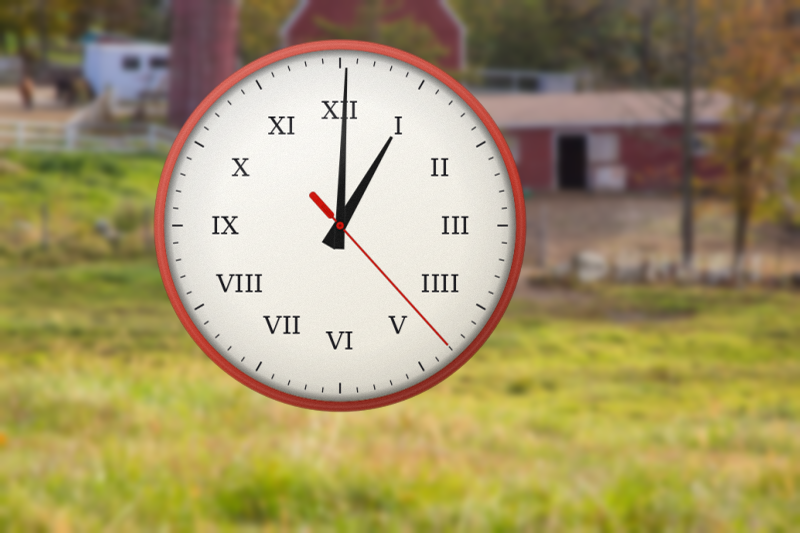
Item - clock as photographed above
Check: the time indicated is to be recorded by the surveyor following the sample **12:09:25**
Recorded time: **1:00:23**
